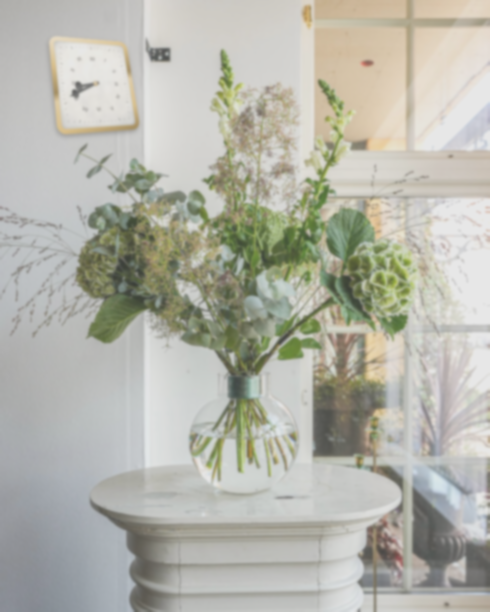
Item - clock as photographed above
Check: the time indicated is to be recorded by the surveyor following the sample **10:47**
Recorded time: **8:41**
